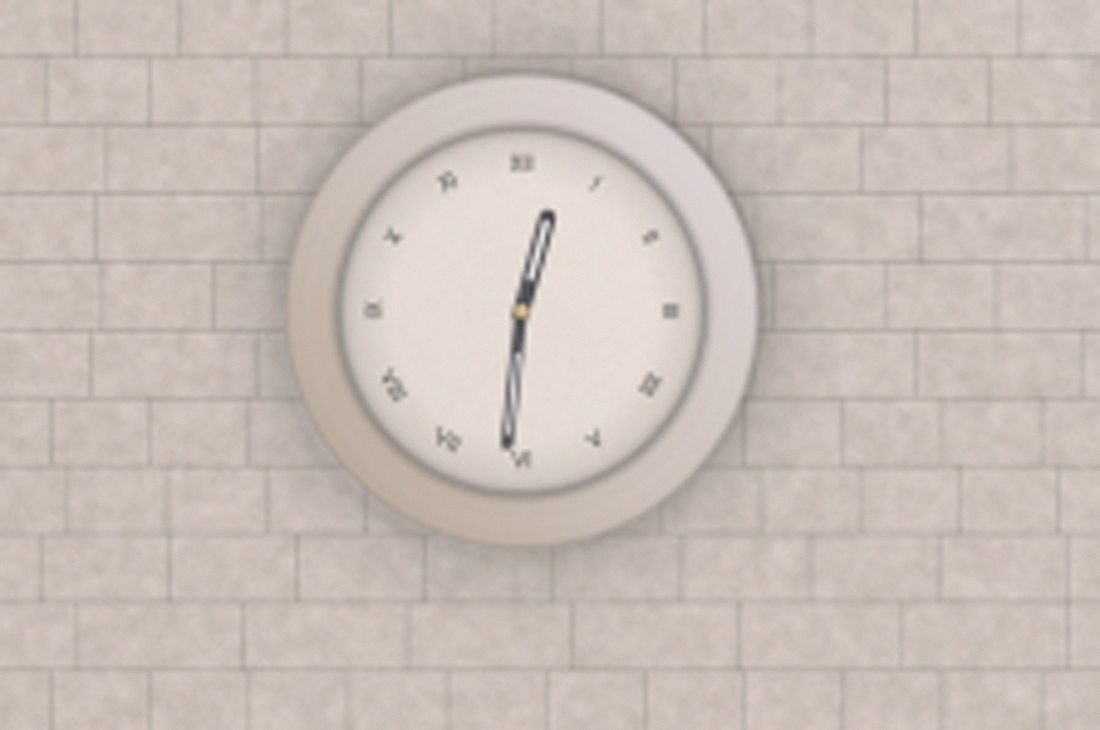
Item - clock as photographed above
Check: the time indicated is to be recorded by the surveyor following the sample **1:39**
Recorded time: **12:31**
